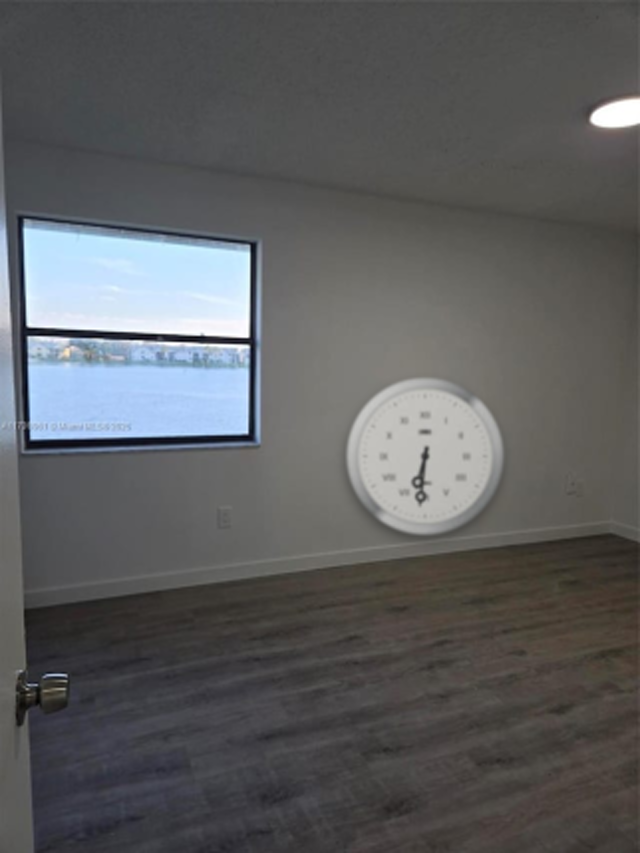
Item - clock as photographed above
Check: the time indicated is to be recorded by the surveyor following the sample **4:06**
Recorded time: **6:31**
